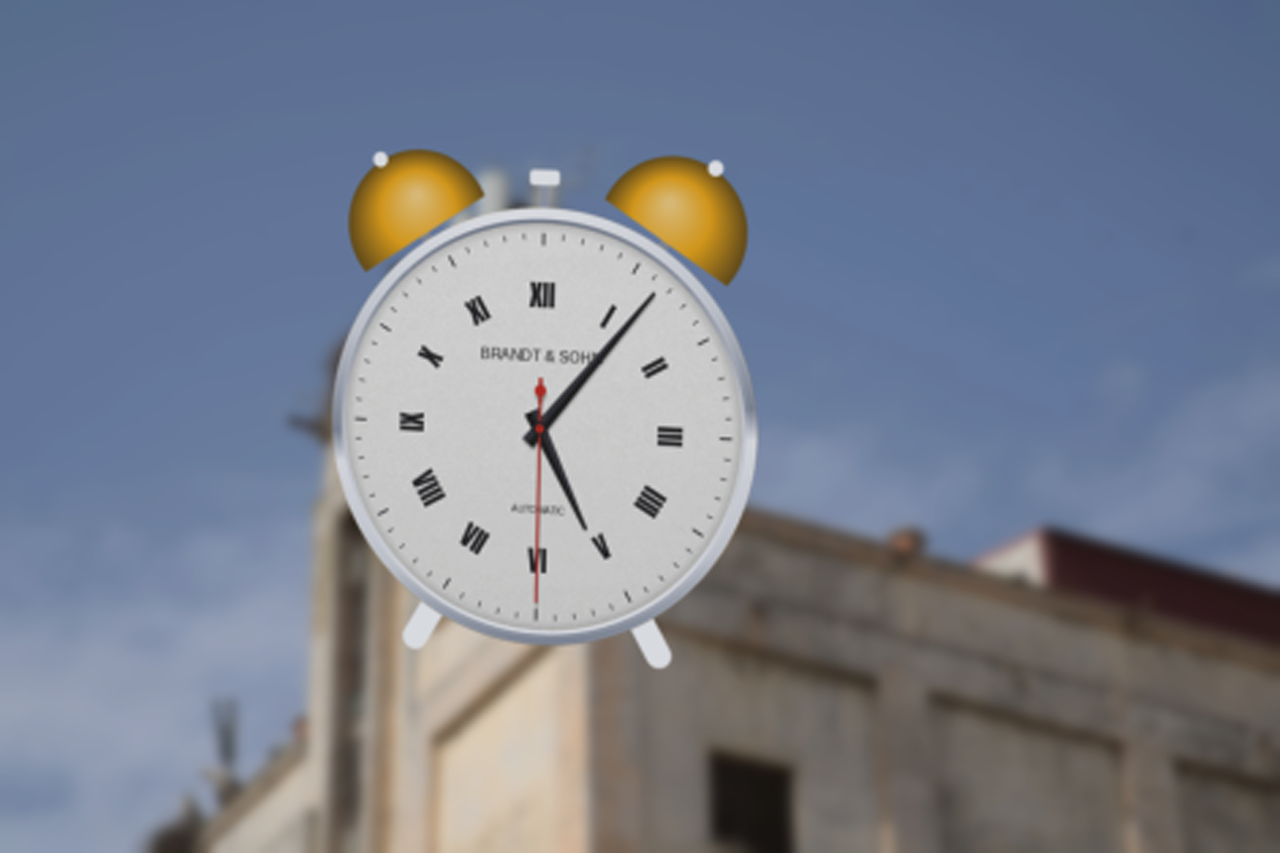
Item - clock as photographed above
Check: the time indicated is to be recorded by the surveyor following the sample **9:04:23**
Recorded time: **5:06:30**
